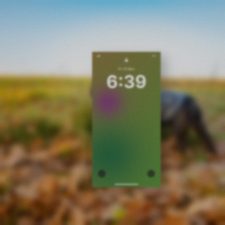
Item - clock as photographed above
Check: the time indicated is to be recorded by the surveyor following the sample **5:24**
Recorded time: **6:39**
